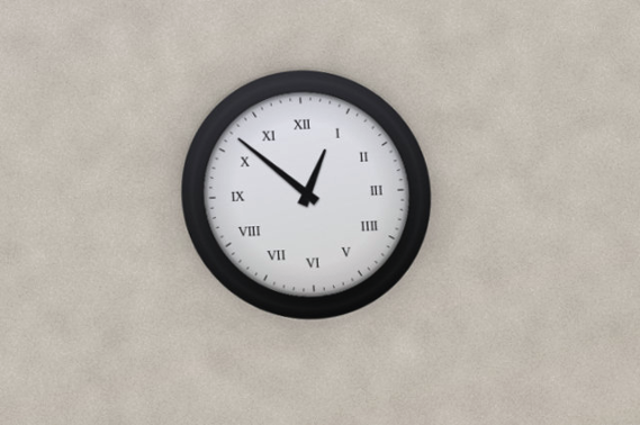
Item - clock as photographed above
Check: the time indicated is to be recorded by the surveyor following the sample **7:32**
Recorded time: **12:52**
